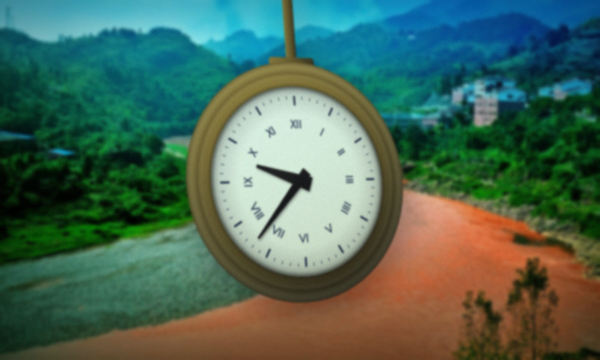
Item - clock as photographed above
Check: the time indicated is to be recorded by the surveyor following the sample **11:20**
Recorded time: **9:37**
